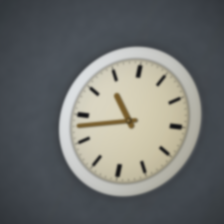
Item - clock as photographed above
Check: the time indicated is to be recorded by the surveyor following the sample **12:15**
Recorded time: **10:43**
